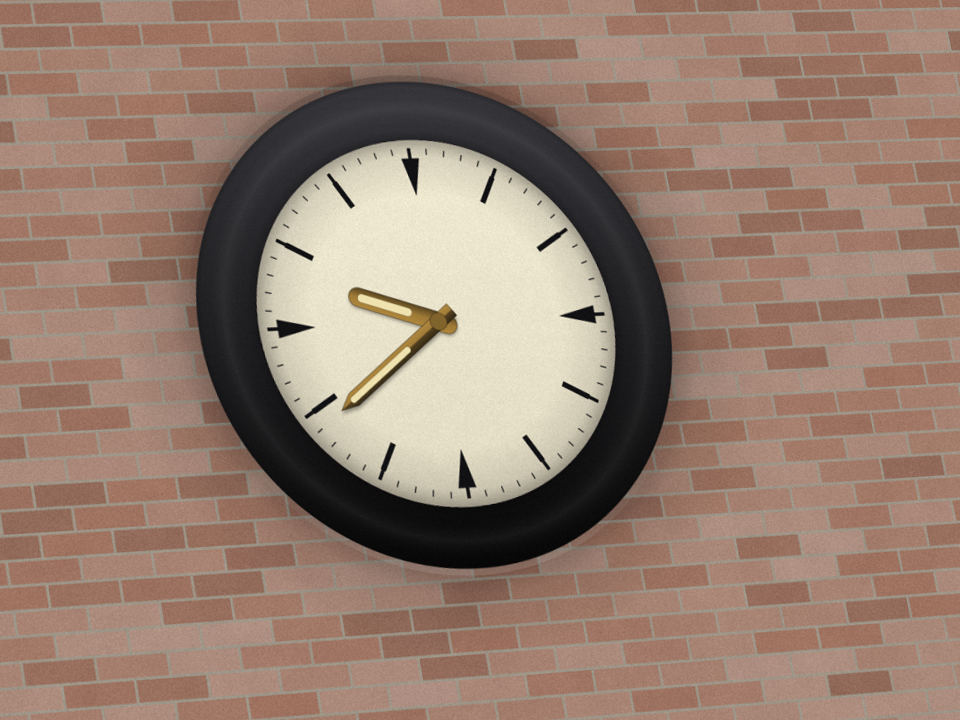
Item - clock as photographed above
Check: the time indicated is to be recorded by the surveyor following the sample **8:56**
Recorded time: **9:39**
